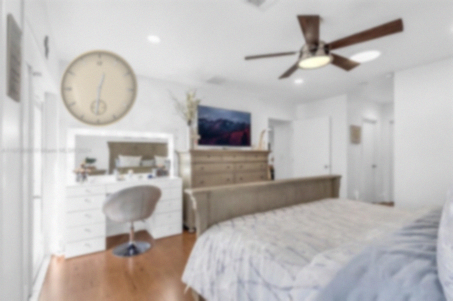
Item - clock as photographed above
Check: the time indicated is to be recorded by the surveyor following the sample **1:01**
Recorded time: **12:31**
